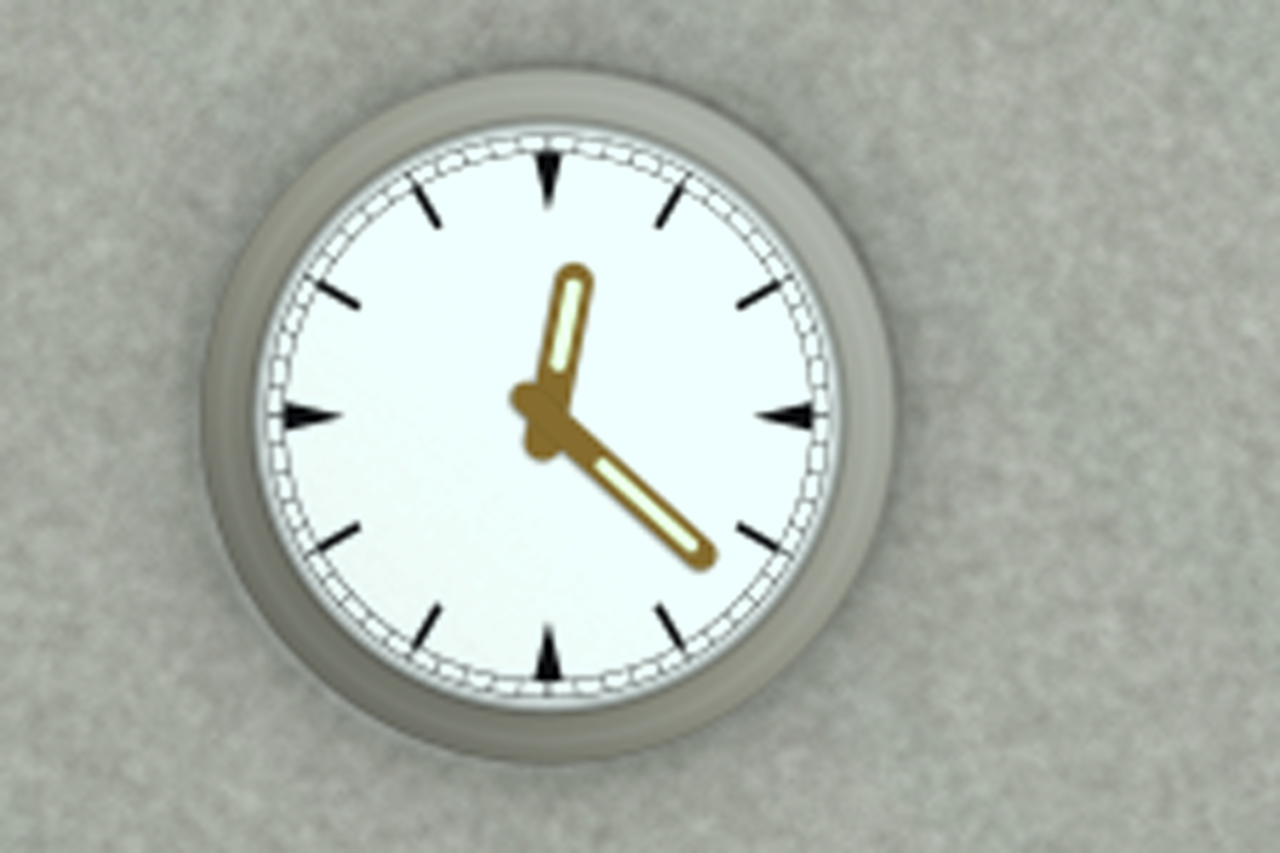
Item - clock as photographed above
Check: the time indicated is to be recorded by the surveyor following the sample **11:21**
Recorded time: **12:22**
